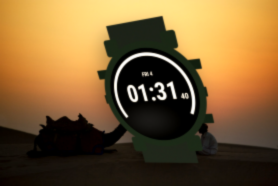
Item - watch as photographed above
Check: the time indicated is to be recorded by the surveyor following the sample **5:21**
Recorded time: **1:31**
